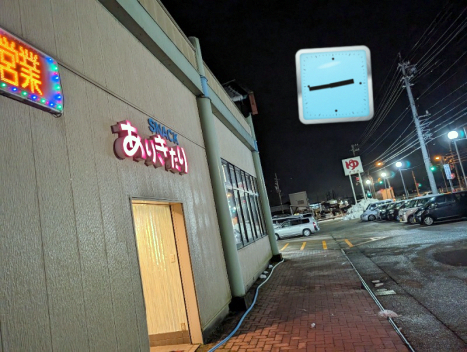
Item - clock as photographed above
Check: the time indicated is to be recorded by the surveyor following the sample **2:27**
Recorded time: **2:44**
